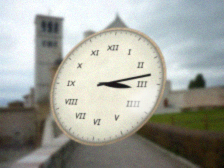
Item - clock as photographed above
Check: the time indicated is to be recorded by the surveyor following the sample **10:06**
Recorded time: **3:13**
